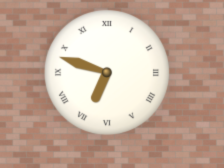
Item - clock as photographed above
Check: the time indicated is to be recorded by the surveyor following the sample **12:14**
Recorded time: **6:48**
